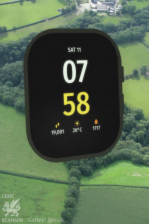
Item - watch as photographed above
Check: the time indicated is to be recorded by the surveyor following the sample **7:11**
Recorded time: **7:58**
